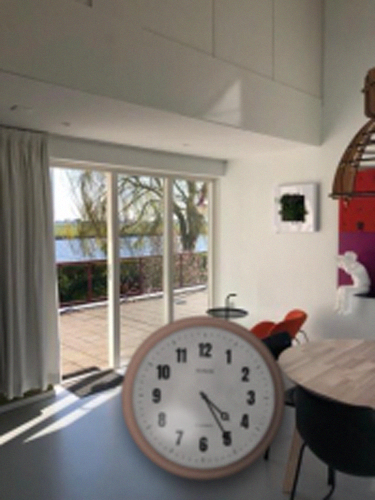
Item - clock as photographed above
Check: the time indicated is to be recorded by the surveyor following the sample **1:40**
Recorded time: **4:25**
